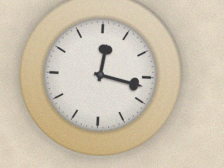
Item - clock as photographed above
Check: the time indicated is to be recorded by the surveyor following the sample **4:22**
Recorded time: **12:17**
